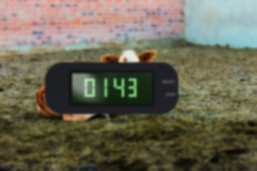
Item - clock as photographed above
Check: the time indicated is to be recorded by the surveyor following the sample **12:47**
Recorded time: **1:43**
